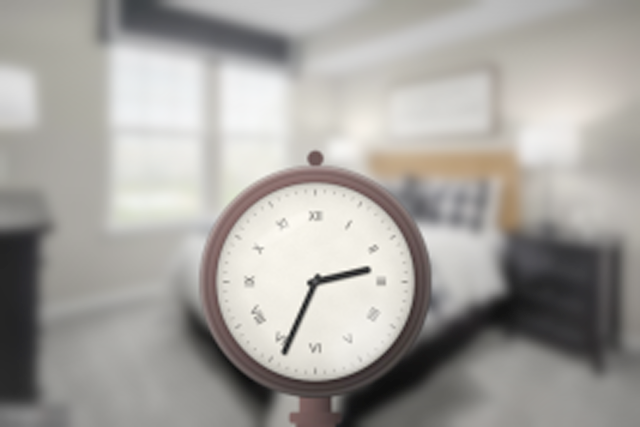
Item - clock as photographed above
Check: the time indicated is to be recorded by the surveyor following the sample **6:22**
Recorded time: **2:34**
